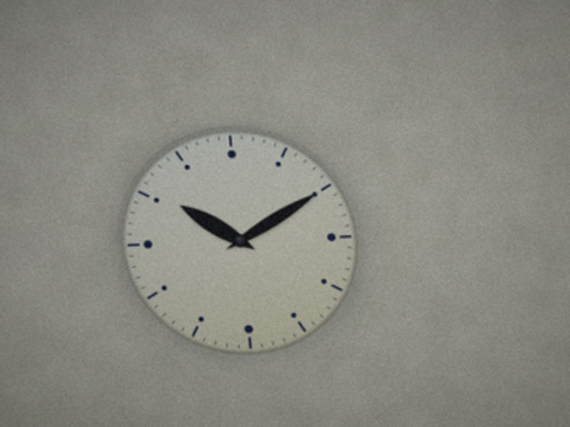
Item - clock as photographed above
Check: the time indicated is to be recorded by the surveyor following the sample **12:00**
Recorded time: **10:10**
